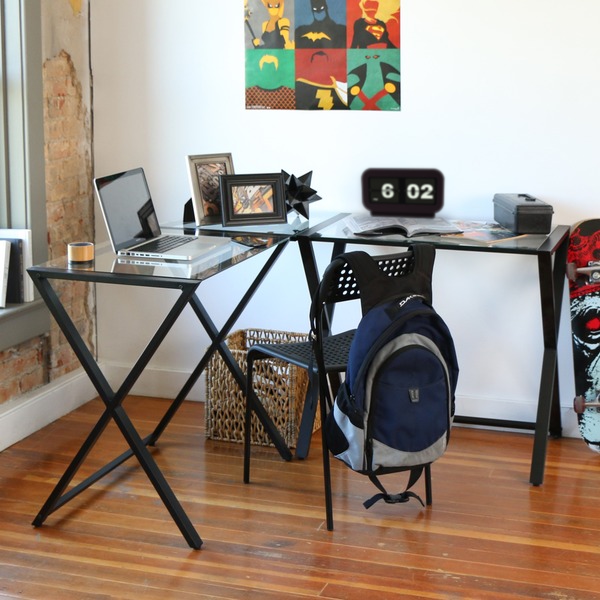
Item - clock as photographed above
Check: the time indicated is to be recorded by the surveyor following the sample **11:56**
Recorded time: **6:02**
